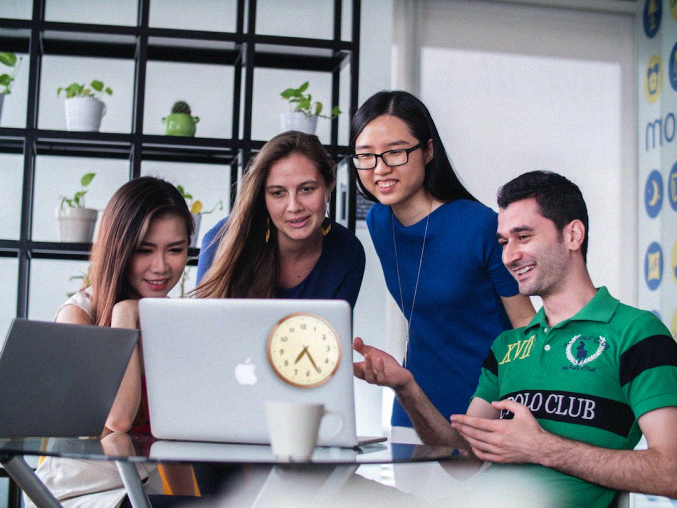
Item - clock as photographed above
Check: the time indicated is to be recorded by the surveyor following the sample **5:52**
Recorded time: **7:26**
